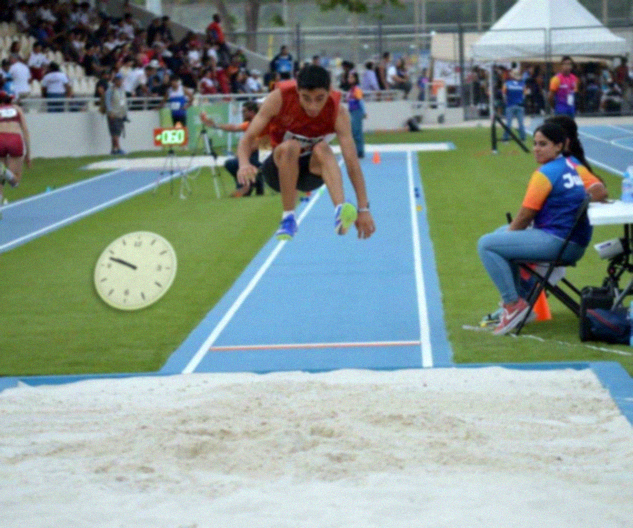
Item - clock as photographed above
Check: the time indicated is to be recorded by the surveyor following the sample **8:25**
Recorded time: **9:48**
